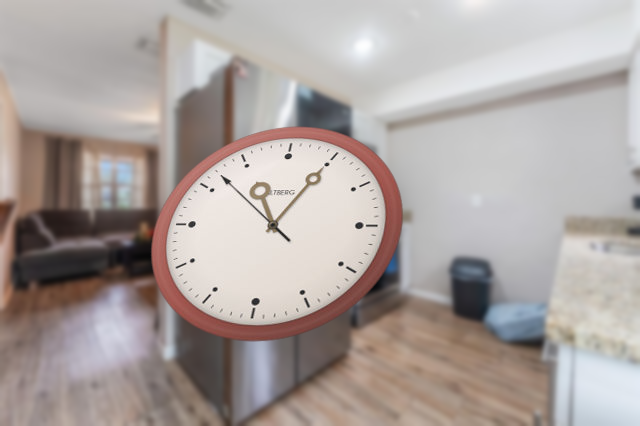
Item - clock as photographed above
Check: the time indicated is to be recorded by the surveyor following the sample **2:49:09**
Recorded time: **11:04:52**
